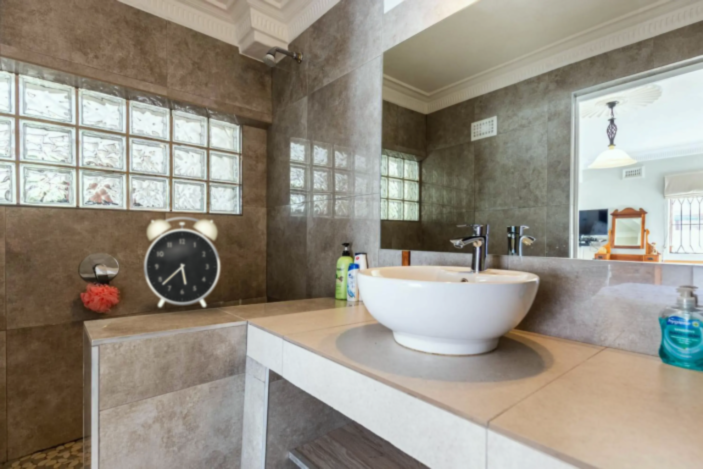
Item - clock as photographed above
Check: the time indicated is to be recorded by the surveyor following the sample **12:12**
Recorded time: **5:38**
